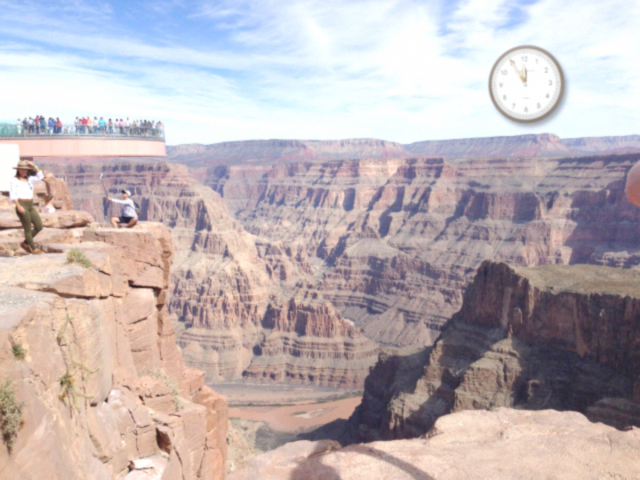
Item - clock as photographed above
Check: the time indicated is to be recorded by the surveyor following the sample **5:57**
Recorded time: **11:55**
